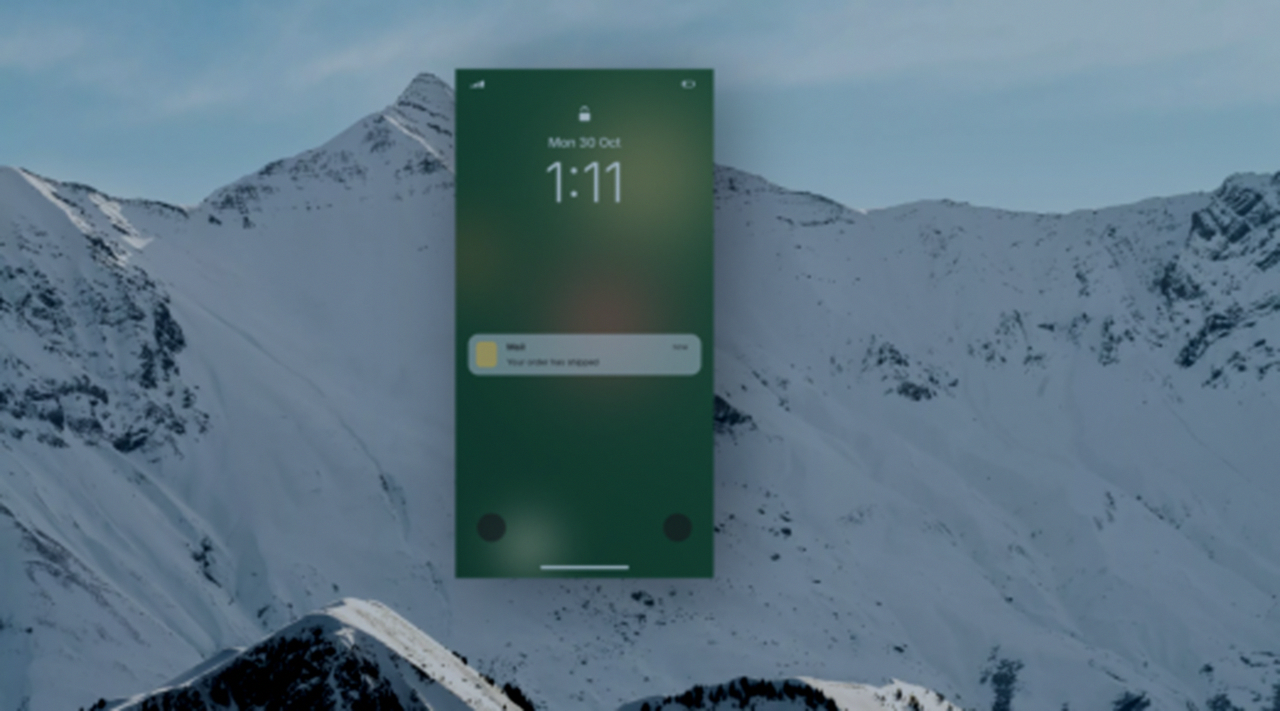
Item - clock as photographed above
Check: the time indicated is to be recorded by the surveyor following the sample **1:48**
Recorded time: **1:11**
